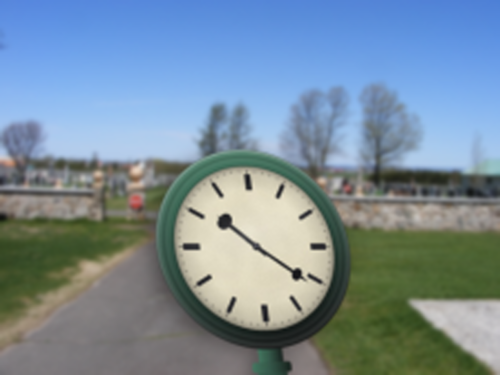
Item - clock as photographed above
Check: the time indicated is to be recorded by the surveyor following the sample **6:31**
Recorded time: **10:21**
